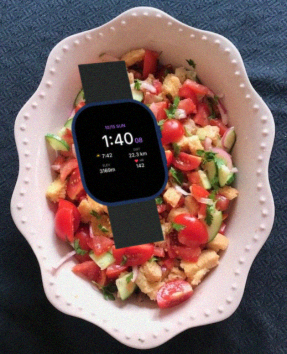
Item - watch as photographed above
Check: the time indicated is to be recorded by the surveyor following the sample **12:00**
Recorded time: **1:40**
